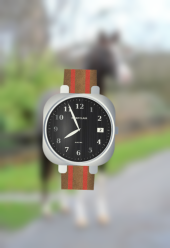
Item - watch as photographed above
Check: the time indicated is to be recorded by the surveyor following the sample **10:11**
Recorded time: **7:56**
